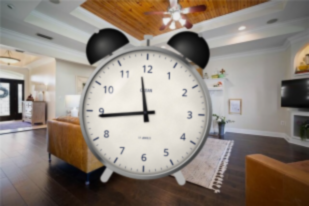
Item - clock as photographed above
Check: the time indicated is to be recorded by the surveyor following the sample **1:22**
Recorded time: **11:44**
